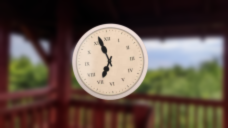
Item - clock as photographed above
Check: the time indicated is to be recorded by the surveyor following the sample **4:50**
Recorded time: **6:57**
